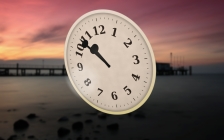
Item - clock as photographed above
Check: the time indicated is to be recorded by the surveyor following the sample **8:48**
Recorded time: **10:53**
